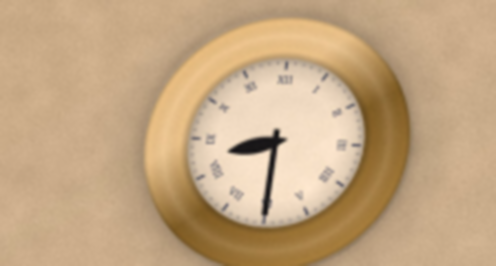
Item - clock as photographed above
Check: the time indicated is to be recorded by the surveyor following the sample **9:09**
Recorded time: **8:30**
